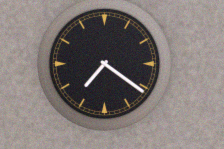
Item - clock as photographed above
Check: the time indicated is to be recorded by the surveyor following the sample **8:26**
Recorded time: **7:21**
